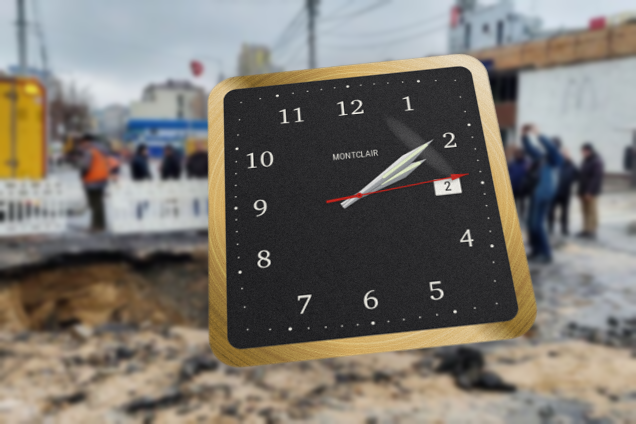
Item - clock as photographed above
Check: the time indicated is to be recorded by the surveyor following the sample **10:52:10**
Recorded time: **2:09:14**
